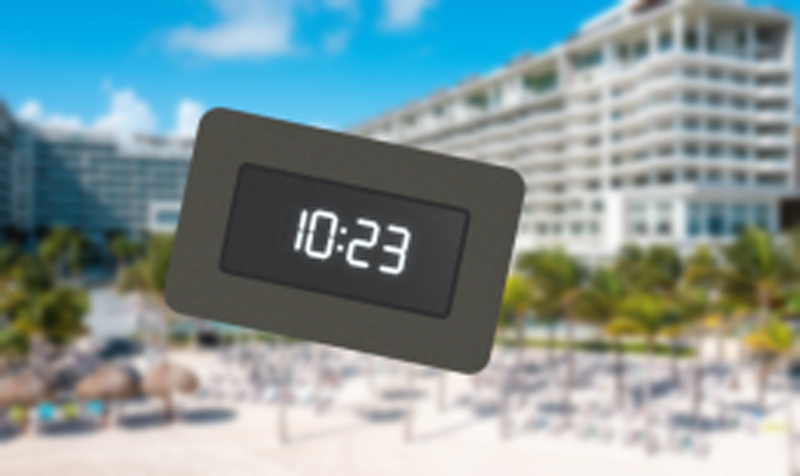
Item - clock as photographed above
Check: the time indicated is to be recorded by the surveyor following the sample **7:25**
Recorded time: **10:23**
